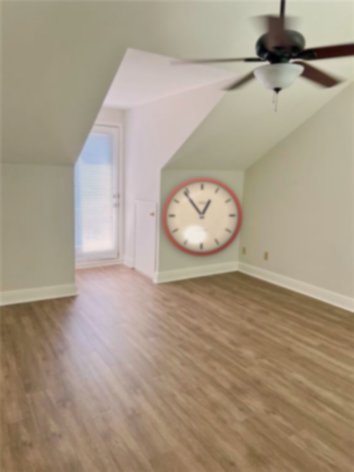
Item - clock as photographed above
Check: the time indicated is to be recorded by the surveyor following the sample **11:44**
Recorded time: **12:54**
